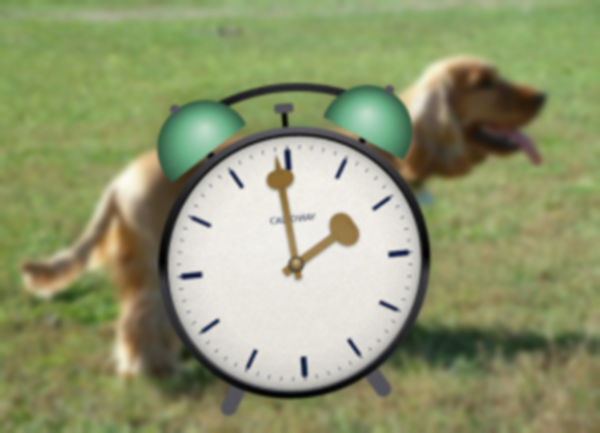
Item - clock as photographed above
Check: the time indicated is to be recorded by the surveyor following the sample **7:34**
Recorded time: **1:59**
